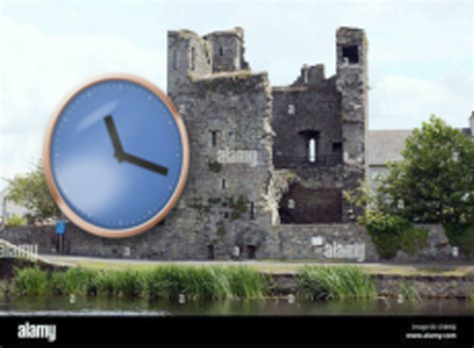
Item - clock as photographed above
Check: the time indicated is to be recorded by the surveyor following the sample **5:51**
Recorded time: **11:18**
